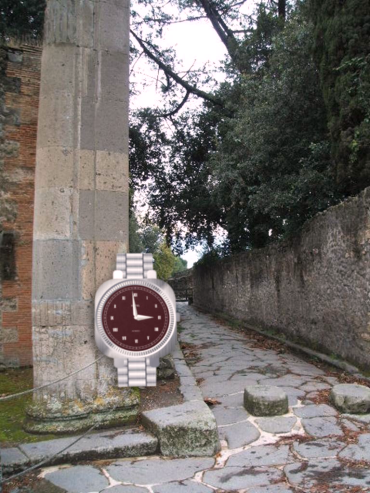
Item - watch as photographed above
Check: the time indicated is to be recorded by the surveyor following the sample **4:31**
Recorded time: **2:59**
